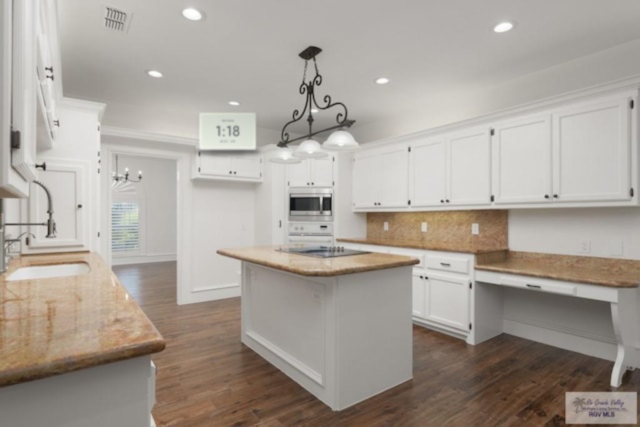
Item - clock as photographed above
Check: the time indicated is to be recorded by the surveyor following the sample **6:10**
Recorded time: **1:18**
